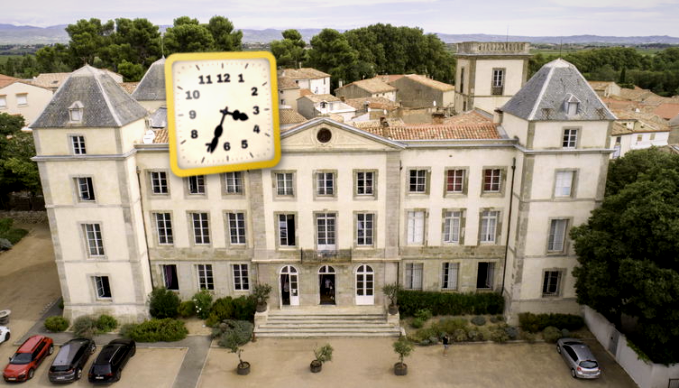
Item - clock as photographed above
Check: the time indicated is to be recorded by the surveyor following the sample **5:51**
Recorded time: **3:34**
